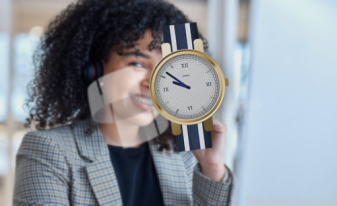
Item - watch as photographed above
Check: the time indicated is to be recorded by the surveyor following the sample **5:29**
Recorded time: **9:52**
